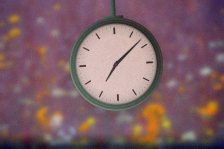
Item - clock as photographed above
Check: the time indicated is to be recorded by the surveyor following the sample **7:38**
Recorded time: **7:08**
